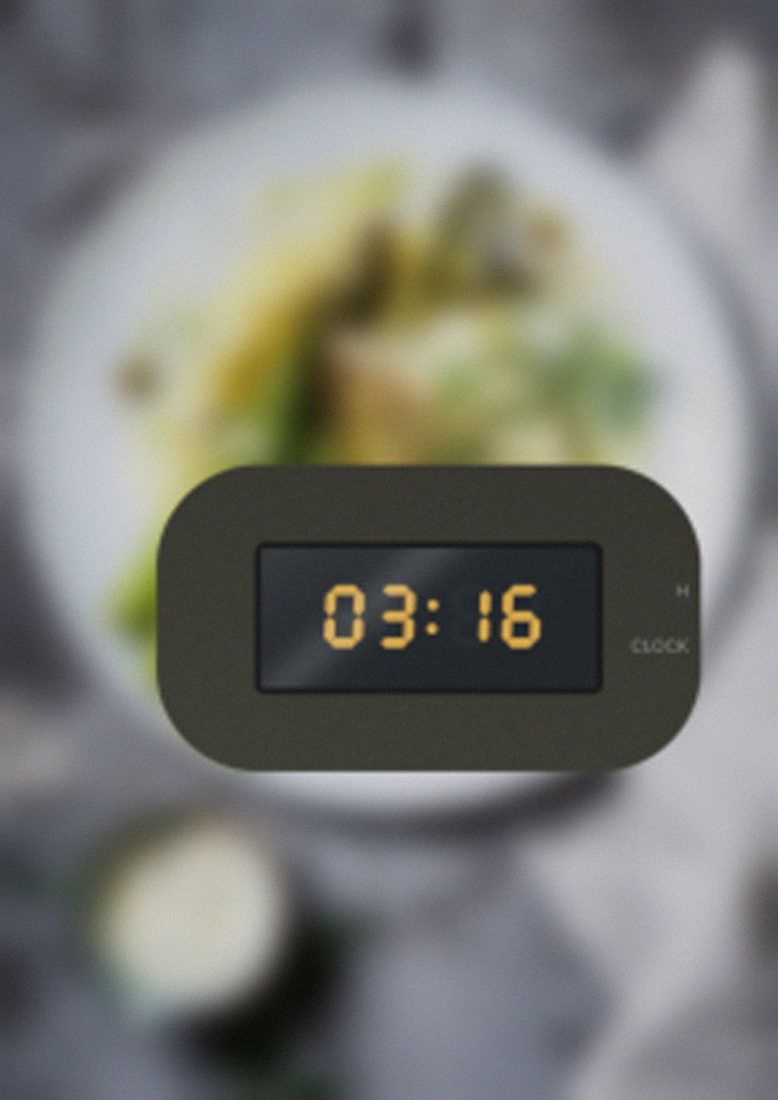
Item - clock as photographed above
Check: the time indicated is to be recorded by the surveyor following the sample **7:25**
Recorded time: **3:16**
